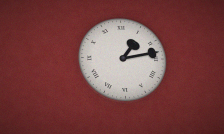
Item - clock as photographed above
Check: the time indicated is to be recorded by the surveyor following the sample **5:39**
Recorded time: **1:13**
